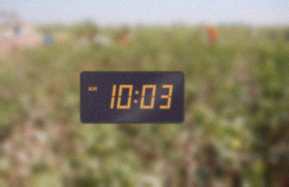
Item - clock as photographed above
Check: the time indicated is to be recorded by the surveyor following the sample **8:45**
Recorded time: **10:03**
